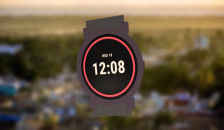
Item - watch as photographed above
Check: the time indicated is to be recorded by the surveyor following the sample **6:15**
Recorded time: **12:08**
